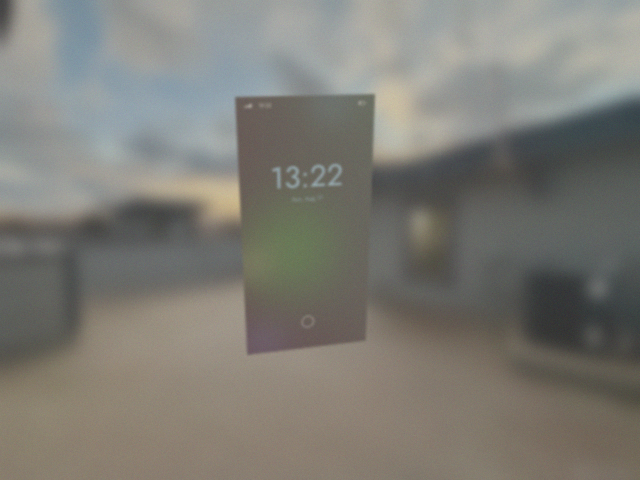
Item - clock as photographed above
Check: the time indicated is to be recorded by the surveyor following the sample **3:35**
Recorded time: **13:22**
